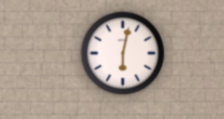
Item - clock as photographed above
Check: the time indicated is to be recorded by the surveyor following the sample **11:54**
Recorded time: **6:02**
